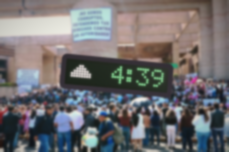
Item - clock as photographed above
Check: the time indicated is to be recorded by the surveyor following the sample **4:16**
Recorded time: **4:39**
